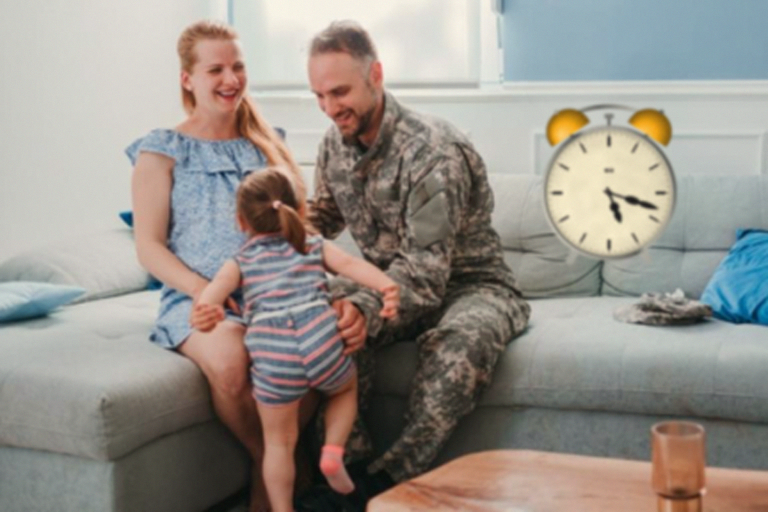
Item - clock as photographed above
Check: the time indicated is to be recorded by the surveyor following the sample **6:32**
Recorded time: **5:18**
